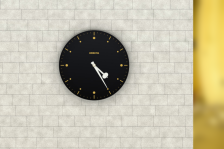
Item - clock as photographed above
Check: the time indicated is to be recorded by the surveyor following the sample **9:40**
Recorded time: **4:25**
